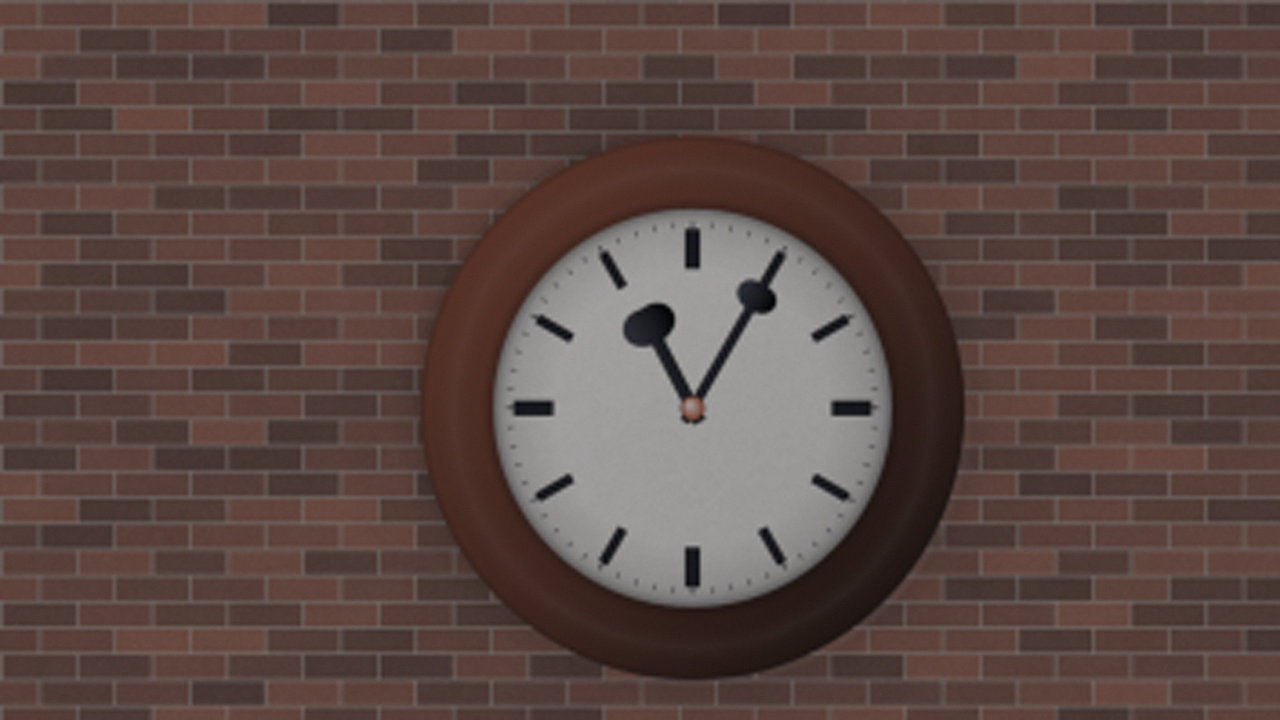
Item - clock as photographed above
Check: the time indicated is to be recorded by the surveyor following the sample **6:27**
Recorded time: **11:05**
